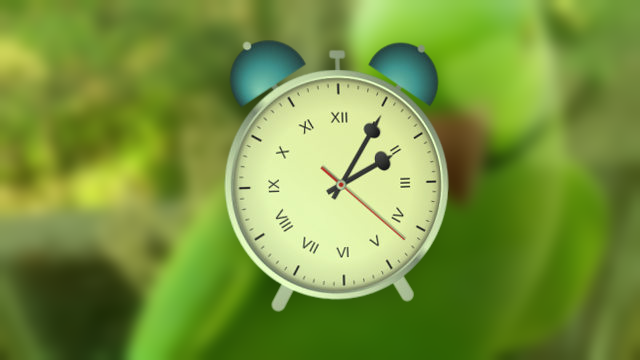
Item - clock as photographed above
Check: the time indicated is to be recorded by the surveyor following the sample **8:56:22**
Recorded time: **2:05:22**
